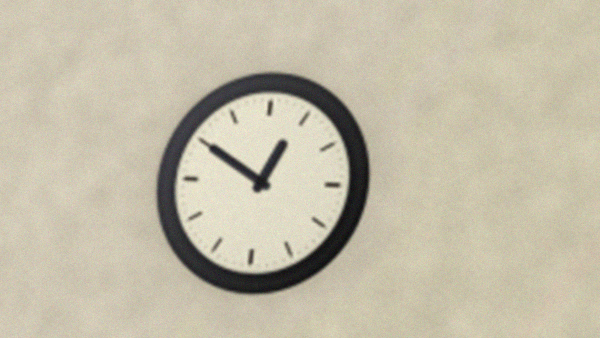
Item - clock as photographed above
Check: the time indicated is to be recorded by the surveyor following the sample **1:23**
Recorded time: **12:50**
